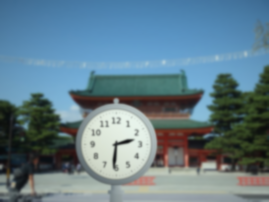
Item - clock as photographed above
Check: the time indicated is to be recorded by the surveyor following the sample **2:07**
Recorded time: **2:31**
